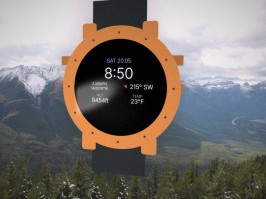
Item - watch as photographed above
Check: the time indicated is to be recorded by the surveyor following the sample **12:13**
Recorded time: **8:50**
